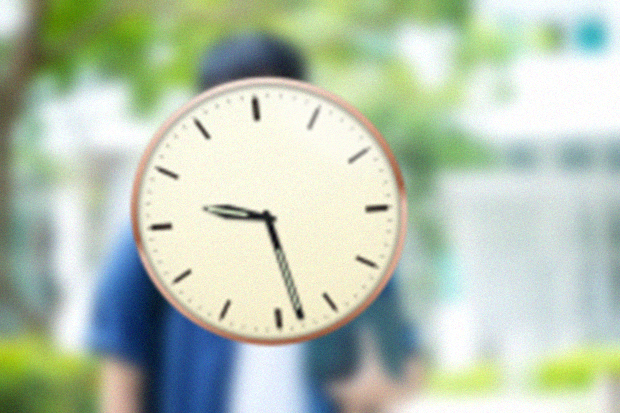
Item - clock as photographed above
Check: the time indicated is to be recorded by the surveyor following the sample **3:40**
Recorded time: **9:28**
